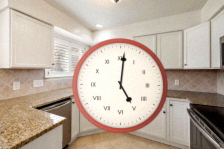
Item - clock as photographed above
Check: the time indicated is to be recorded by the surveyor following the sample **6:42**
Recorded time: **5:01**
